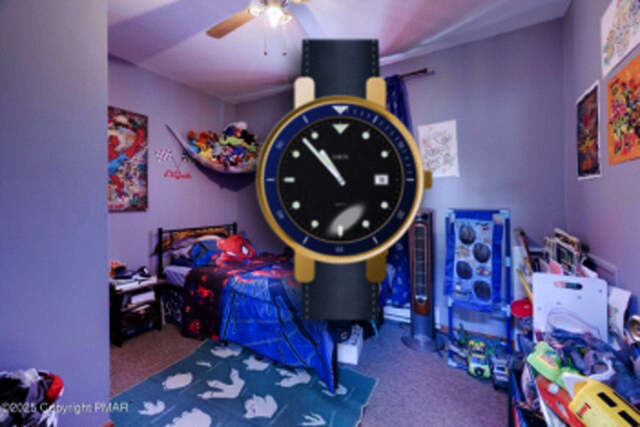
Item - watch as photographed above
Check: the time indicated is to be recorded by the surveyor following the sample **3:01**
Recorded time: **10:53**
